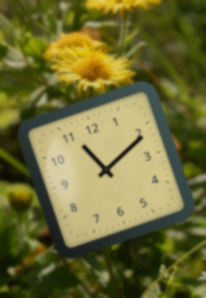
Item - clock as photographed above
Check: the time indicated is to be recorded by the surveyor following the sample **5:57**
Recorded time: **11:11**
